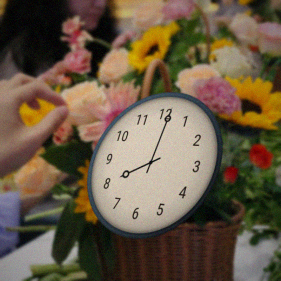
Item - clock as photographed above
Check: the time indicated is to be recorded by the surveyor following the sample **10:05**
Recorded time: **8:01**
